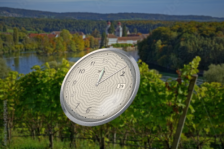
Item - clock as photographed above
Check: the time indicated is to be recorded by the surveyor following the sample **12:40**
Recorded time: **12:08**
